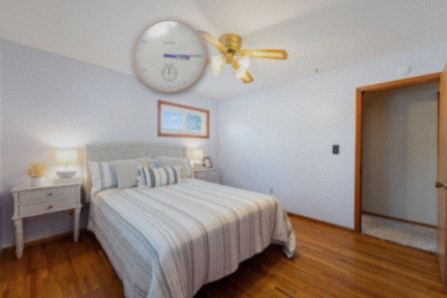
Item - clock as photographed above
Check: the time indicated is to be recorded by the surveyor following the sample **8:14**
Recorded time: **3:15**
